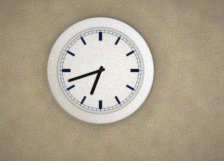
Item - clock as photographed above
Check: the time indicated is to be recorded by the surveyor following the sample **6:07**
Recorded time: **6:42**
